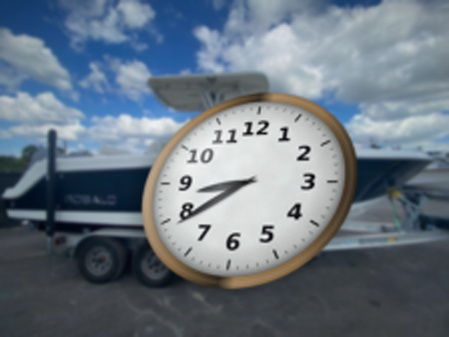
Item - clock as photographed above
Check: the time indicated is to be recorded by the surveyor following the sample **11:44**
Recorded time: **8:39**
